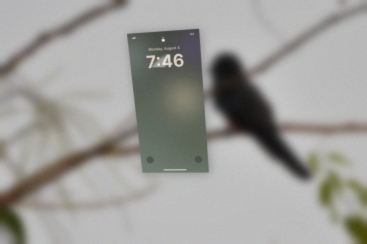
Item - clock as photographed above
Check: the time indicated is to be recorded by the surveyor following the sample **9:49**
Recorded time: **7:46**
